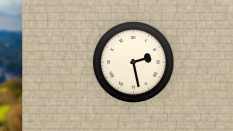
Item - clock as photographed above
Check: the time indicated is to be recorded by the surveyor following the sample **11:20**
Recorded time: **2:28**
